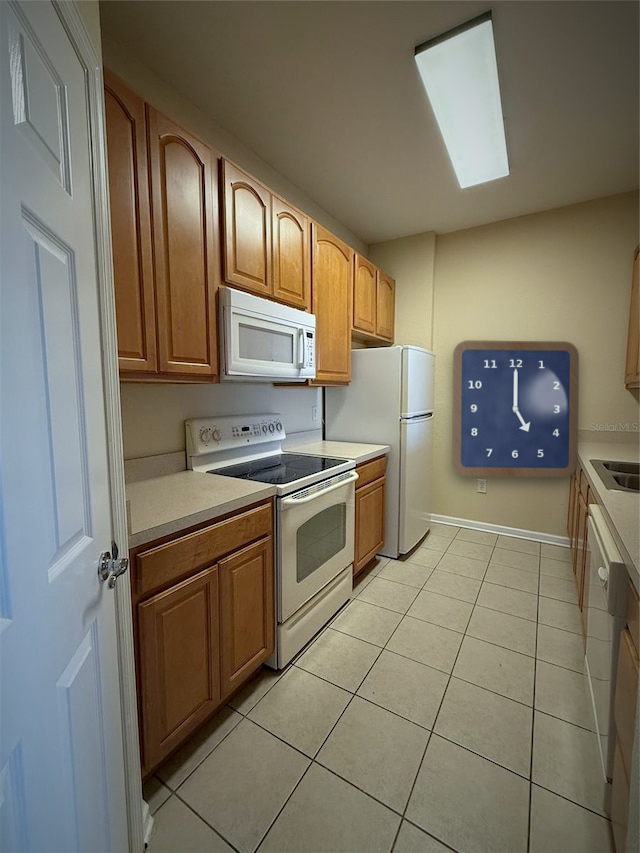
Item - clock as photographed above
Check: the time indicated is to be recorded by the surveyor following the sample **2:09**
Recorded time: **5:00**
